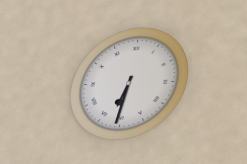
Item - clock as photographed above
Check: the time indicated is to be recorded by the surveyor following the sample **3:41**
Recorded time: **6:31**
